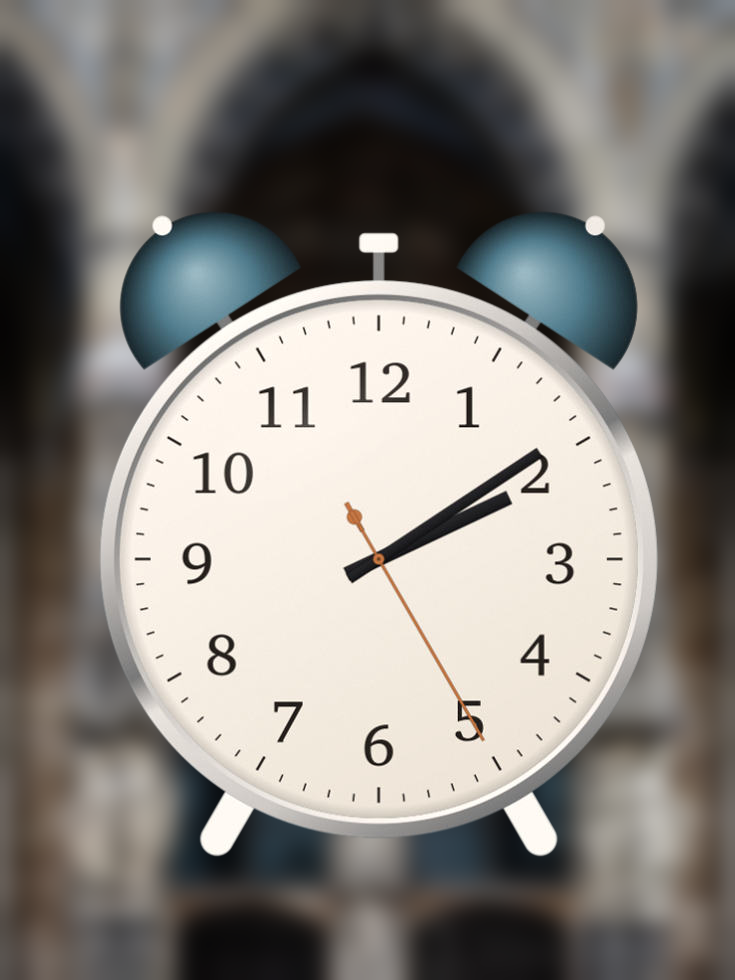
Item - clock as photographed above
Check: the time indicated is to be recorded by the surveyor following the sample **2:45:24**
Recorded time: **2:09:25**
